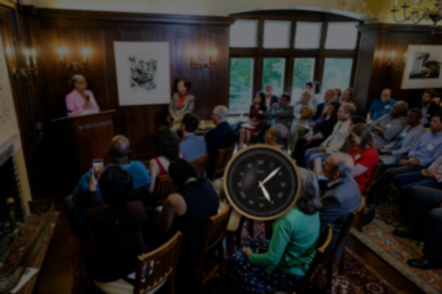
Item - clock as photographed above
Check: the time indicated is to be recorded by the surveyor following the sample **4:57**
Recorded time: **5:08**
